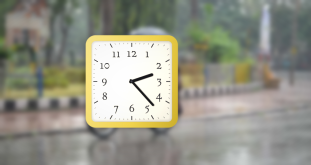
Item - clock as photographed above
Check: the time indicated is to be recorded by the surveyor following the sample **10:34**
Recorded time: **2:23**
